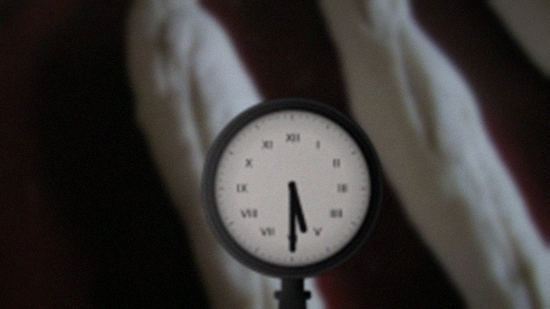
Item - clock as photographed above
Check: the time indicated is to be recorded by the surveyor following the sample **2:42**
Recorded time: **5:30**
